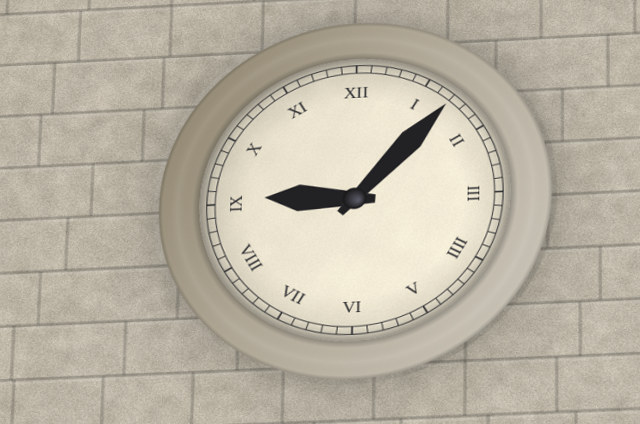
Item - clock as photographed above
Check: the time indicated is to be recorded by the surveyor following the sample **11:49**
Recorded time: **9:07**
